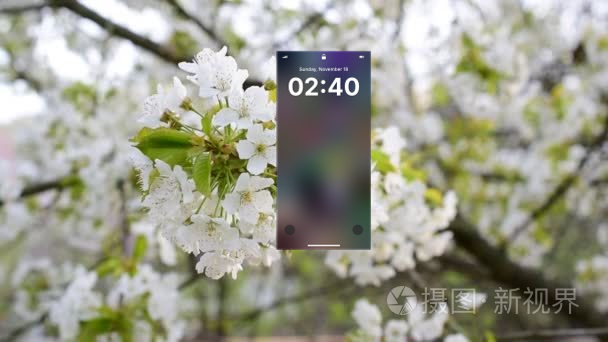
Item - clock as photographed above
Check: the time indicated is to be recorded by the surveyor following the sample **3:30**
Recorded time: **2:40**
